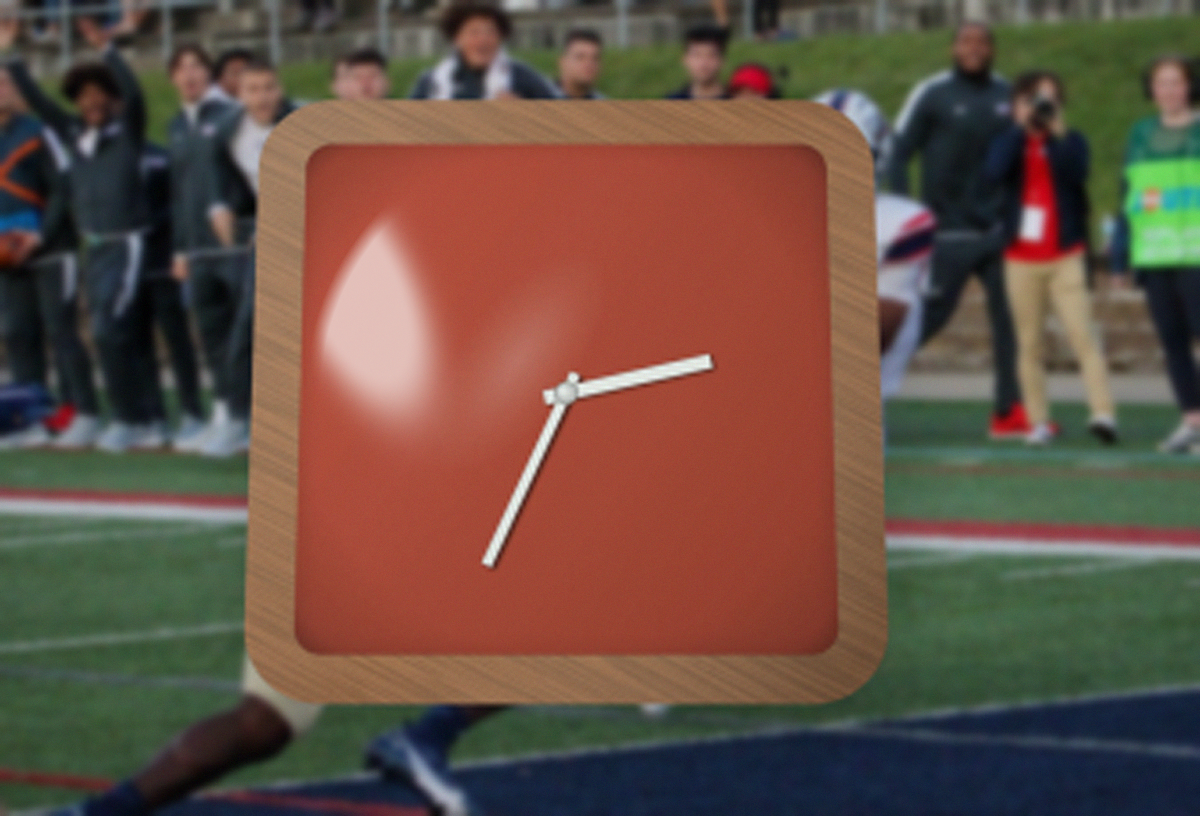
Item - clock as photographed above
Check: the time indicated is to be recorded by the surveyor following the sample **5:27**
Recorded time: **2:34**
